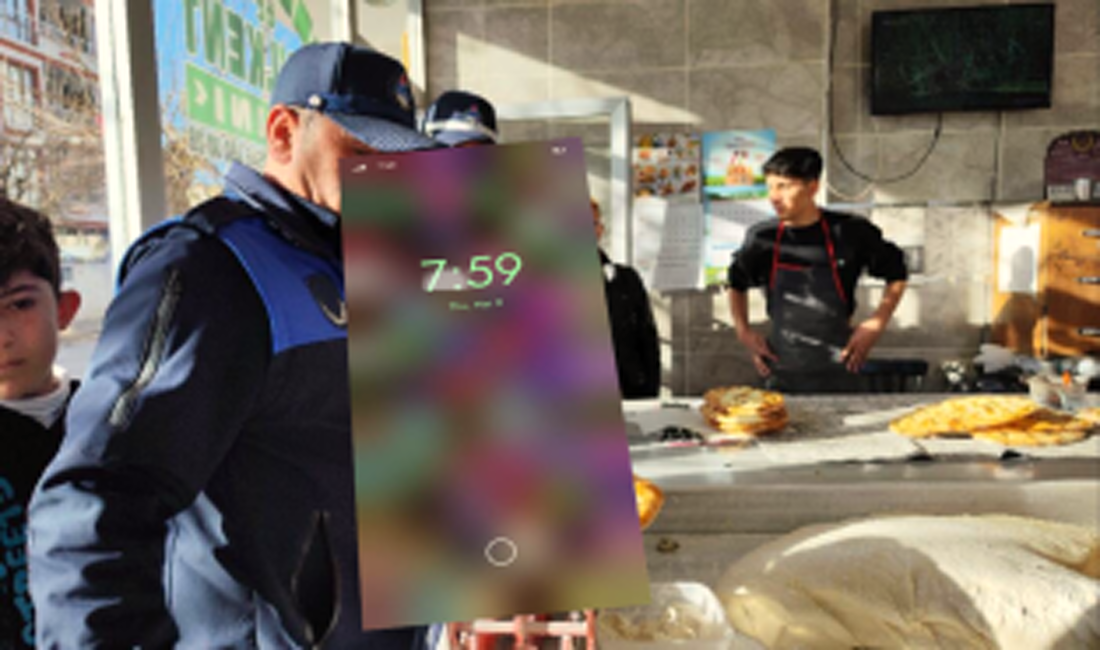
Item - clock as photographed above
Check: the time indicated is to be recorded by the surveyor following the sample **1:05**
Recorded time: **7:59**
